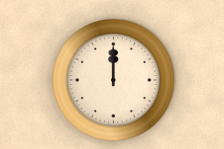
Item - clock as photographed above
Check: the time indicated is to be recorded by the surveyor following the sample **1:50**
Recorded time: **12:00**
